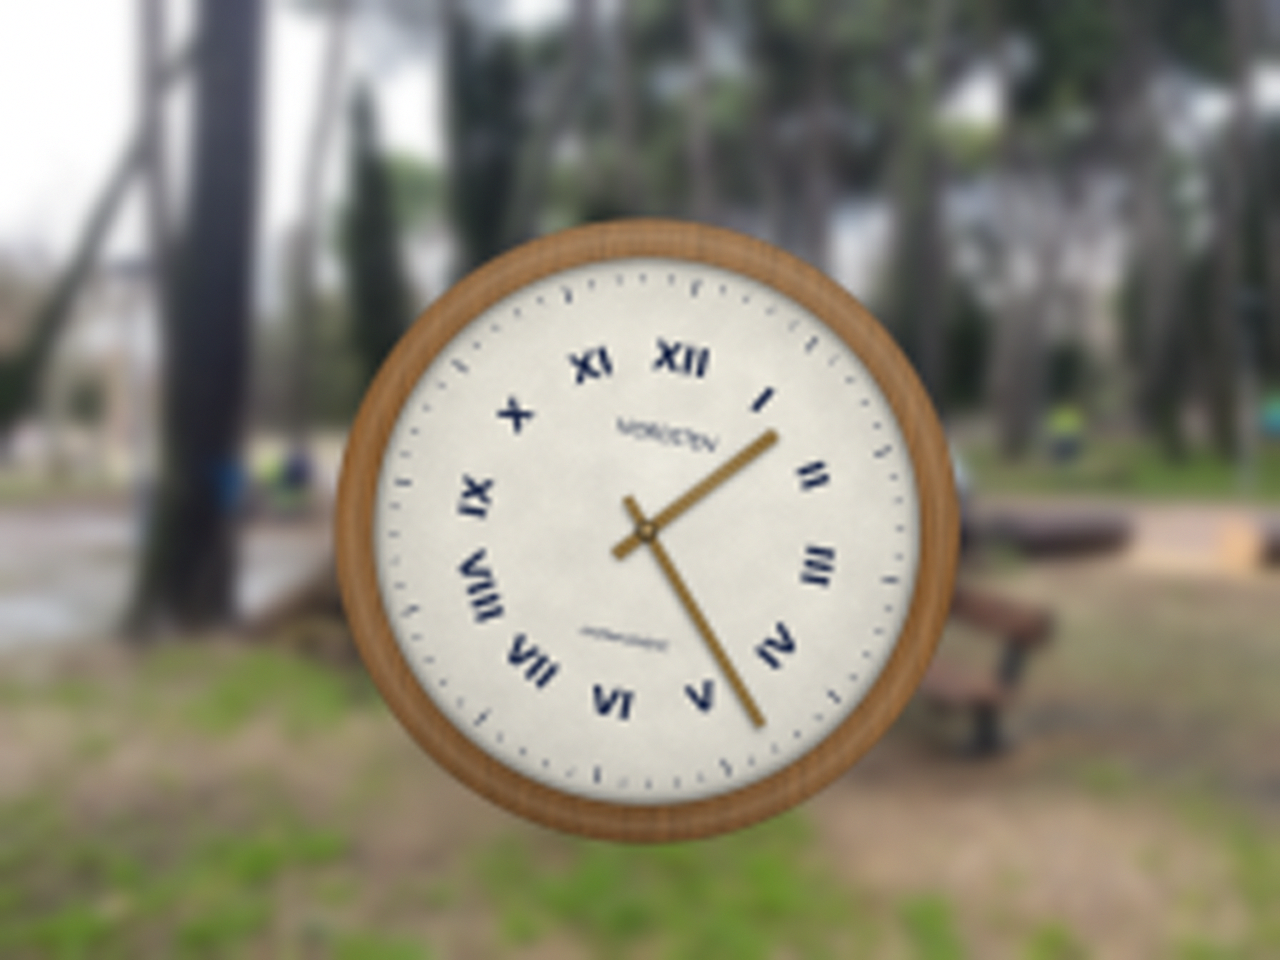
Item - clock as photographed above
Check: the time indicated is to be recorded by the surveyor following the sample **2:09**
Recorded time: **1:23**
